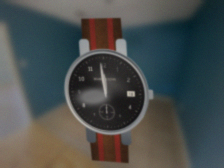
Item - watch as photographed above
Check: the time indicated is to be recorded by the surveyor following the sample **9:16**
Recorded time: **11:59**
